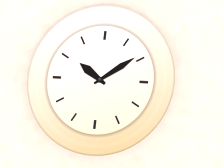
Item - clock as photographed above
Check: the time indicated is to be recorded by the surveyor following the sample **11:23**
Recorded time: **10:09**
